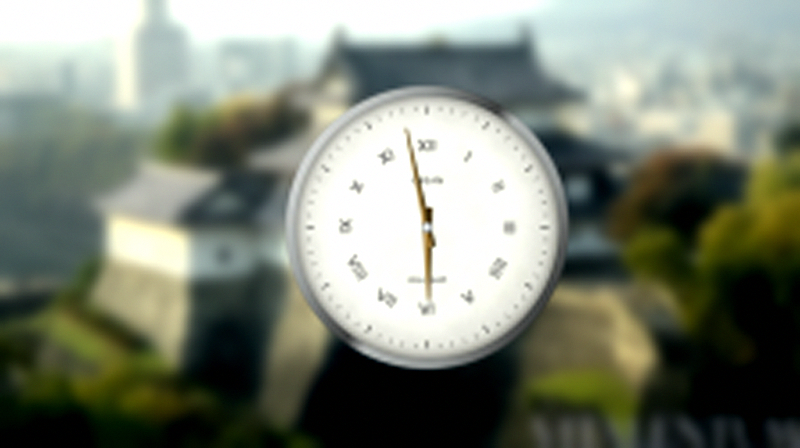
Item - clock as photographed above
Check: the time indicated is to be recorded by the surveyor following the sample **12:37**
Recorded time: **5:58**
